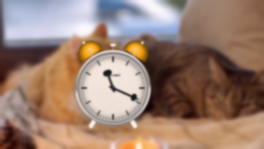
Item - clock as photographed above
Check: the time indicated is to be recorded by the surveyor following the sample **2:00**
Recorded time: **11:19**
